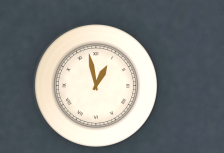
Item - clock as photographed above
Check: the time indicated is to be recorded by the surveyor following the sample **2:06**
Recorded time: **12:58**
